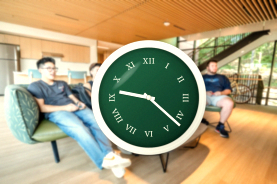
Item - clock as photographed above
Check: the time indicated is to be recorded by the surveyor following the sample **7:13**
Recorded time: **9:22**
